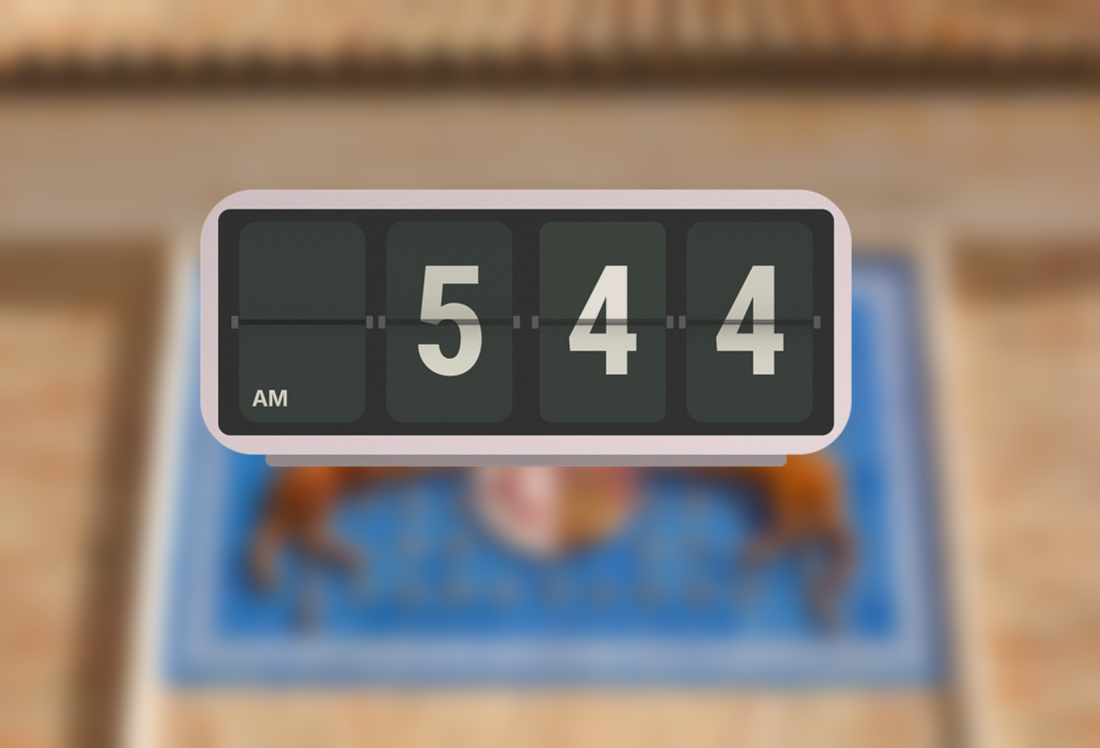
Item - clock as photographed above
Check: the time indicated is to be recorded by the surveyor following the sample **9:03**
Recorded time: **5:44**
